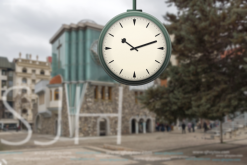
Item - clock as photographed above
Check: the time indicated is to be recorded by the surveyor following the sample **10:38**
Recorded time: **10:12**
